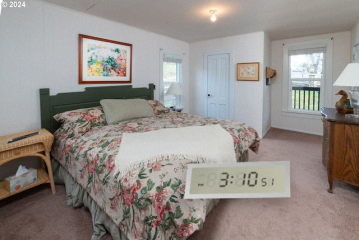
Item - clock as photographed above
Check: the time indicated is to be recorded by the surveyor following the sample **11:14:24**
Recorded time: **3:10:51**
